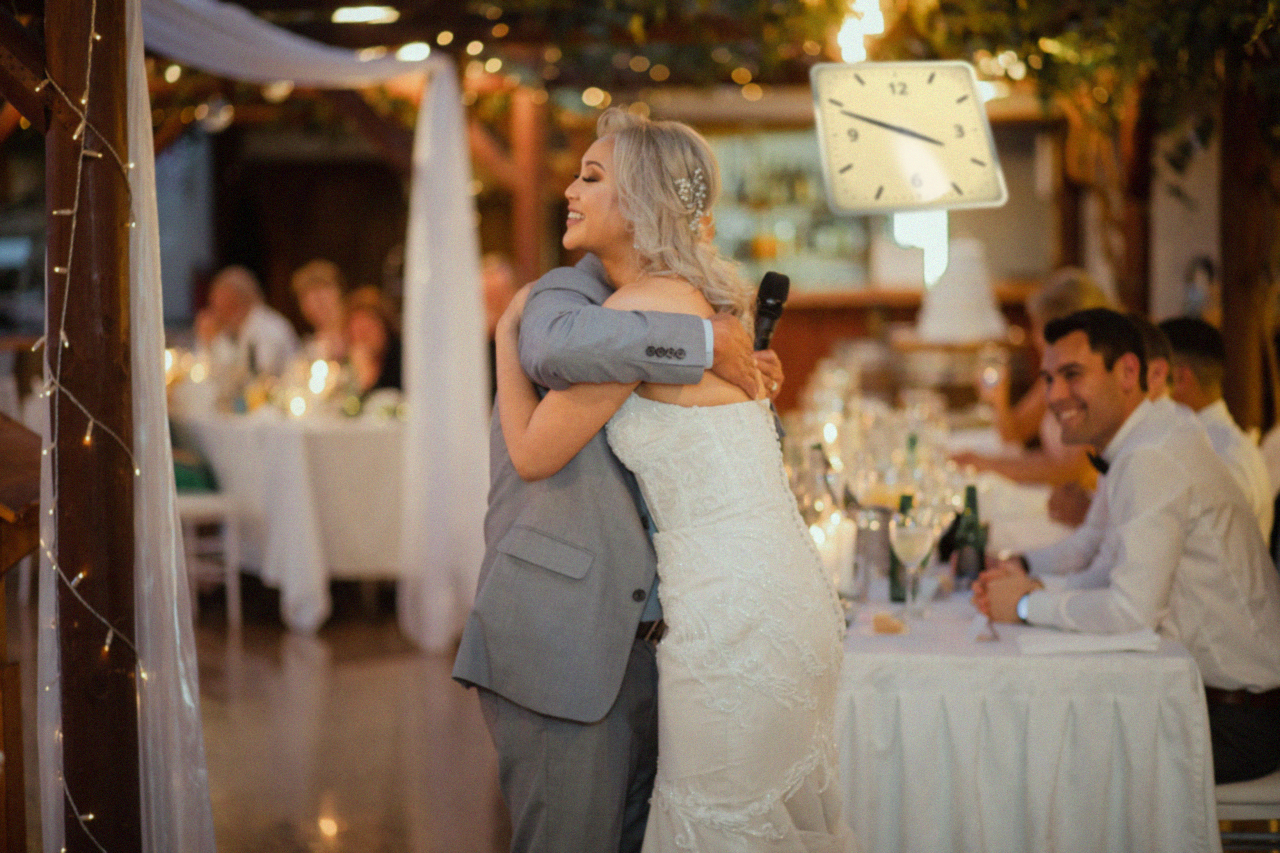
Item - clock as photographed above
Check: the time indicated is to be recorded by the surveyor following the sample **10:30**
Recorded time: **3:49**
